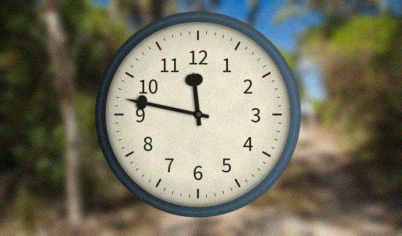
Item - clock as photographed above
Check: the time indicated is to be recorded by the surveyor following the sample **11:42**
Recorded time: **11:47**
